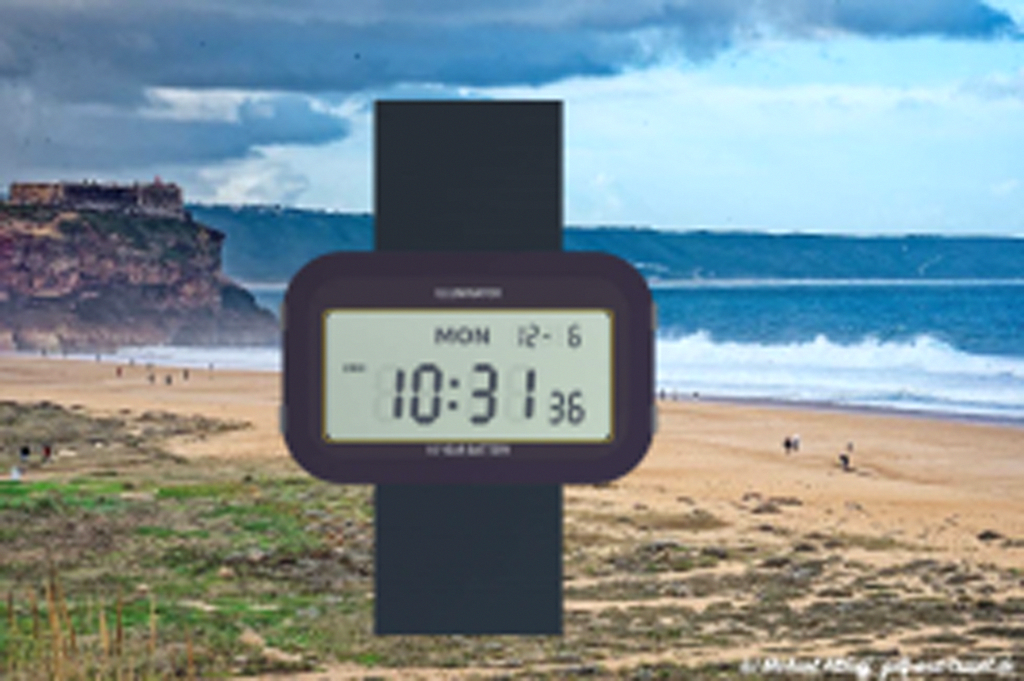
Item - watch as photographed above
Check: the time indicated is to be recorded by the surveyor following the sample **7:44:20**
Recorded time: **10:31:36**
